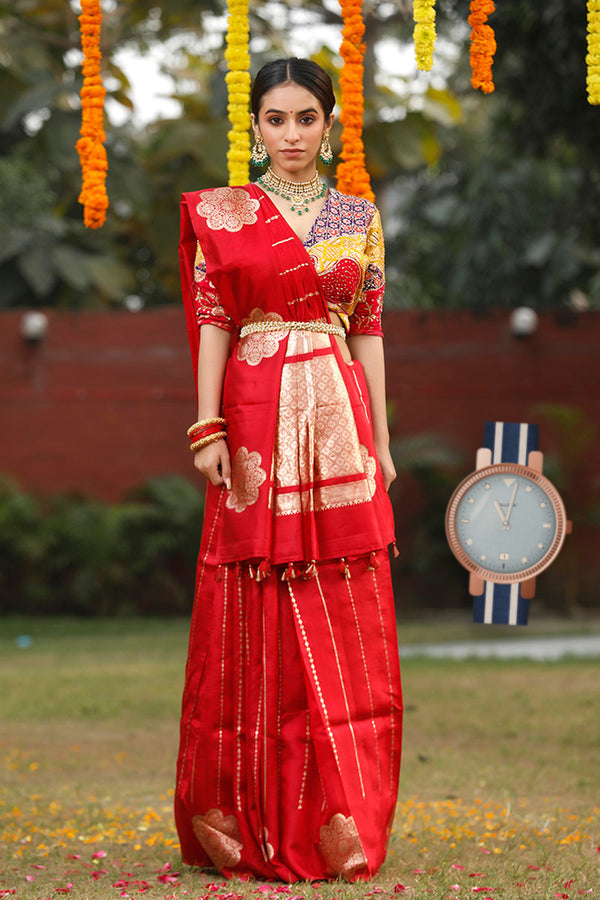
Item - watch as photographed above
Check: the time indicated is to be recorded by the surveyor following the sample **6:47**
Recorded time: **11:02**
